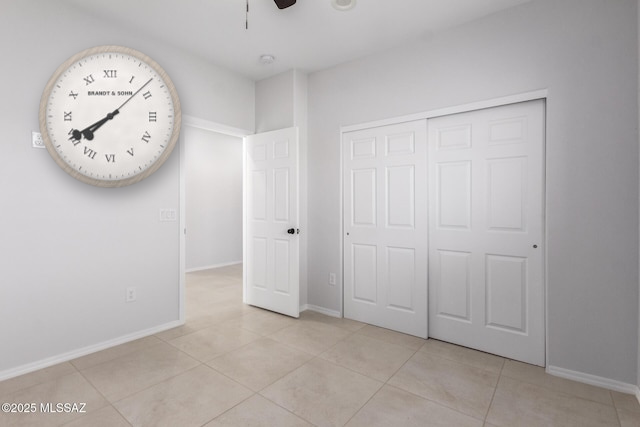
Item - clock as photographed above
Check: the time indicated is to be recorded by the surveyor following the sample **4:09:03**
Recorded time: **7:40:08**
